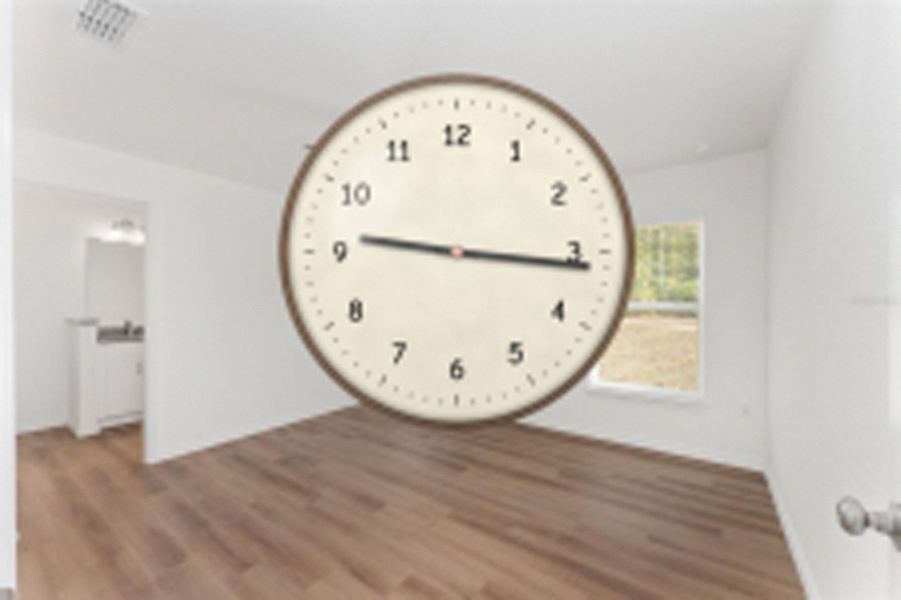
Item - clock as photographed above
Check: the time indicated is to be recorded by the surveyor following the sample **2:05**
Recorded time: **9:16**
